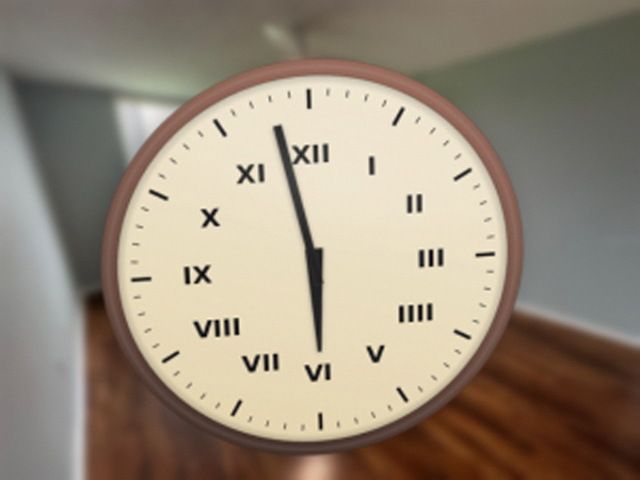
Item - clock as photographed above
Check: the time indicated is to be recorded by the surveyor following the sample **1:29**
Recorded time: **5:58**
